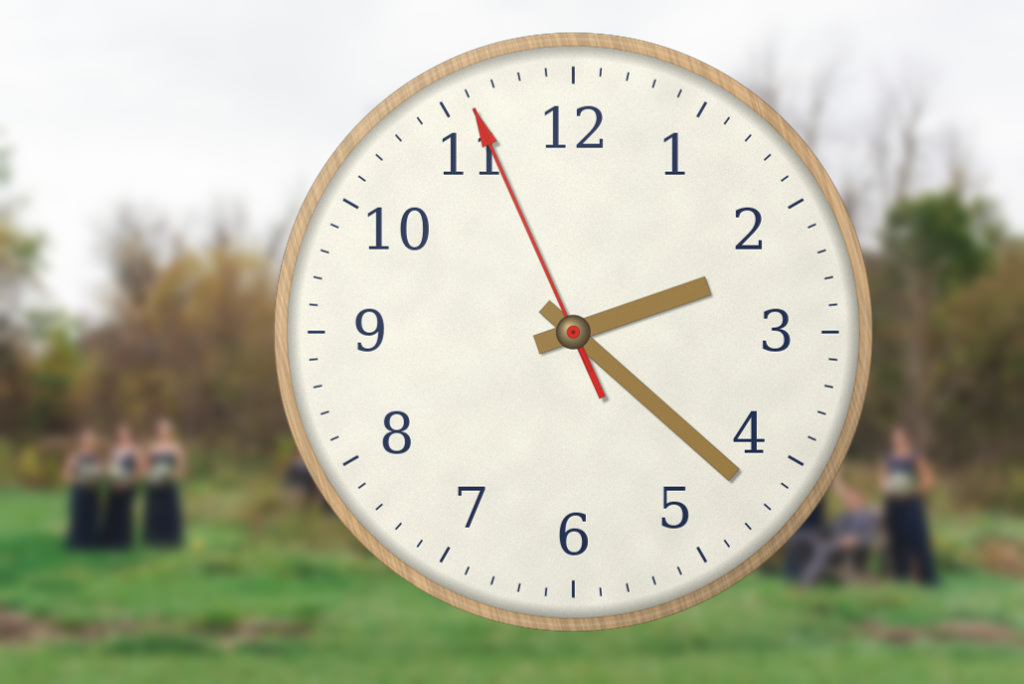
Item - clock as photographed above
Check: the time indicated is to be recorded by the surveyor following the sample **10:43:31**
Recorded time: **2:21:56**
